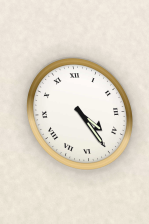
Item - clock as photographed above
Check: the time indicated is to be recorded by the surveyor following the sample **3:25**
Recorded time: **4:25**
